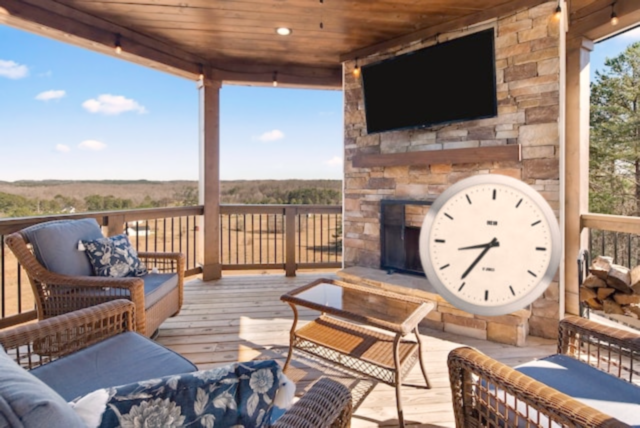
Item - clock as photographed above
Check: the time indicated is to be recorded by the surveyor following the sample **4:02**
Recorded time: **8:36**
